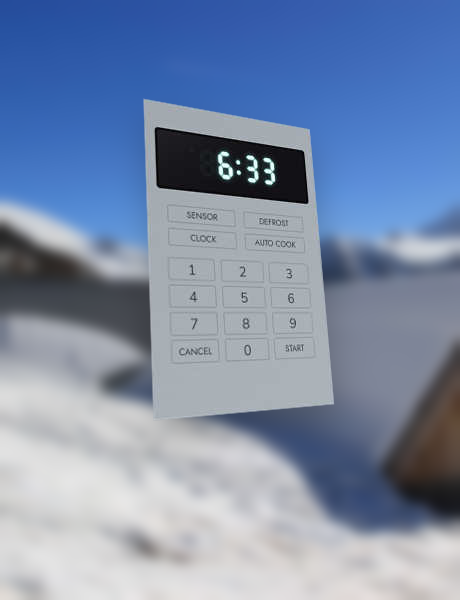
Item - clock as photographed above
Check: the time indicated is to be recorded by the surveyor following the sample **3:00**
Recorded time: **6:33**
